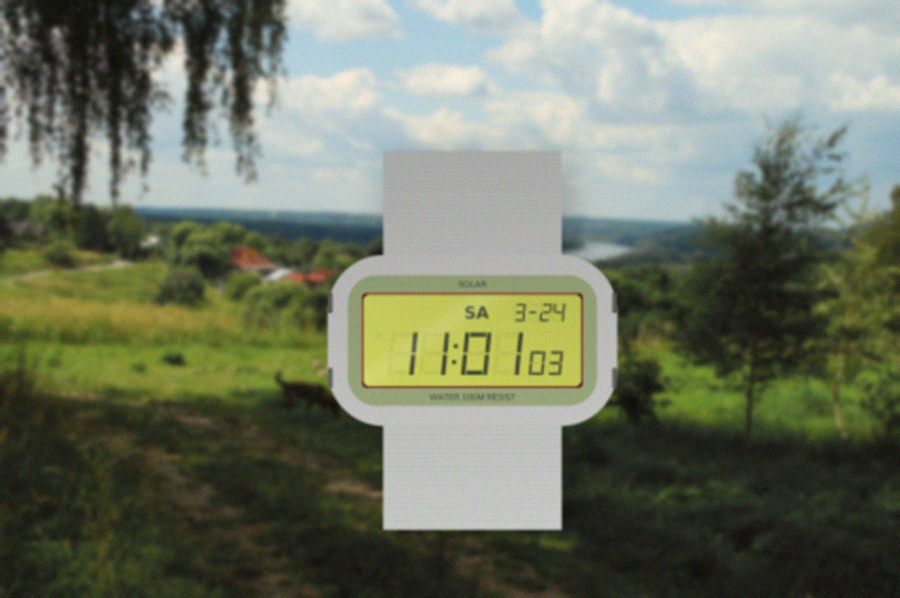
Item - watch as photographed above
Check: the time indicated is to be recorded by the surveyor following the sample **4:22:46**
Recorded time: **11:01:03**
